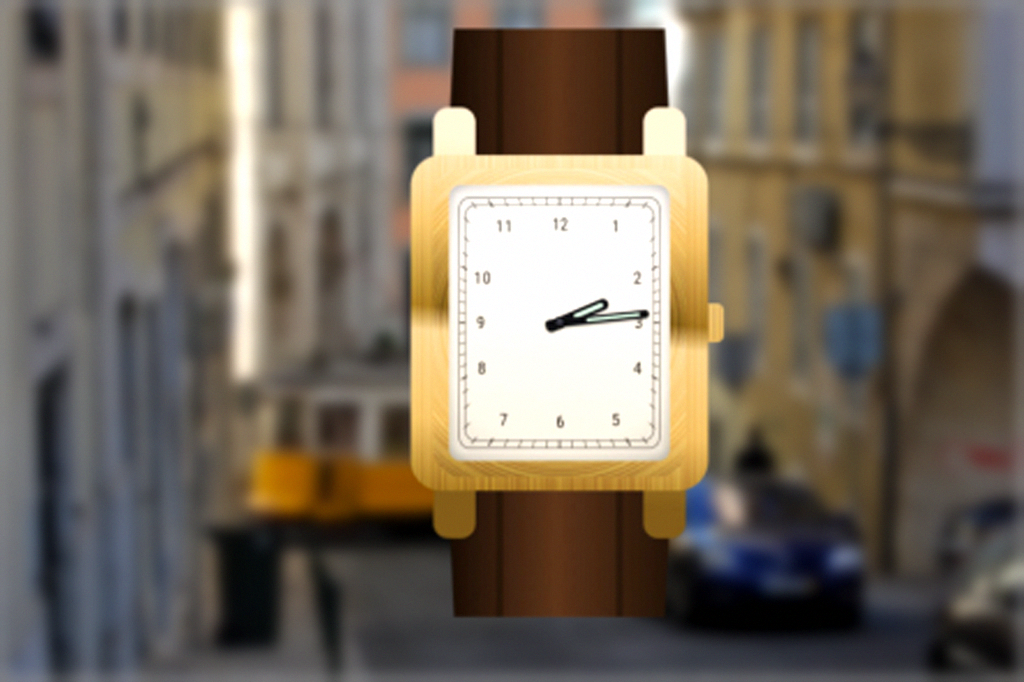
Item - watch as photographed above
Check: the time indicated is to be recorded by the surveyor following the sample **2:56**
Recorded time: **2:14**
